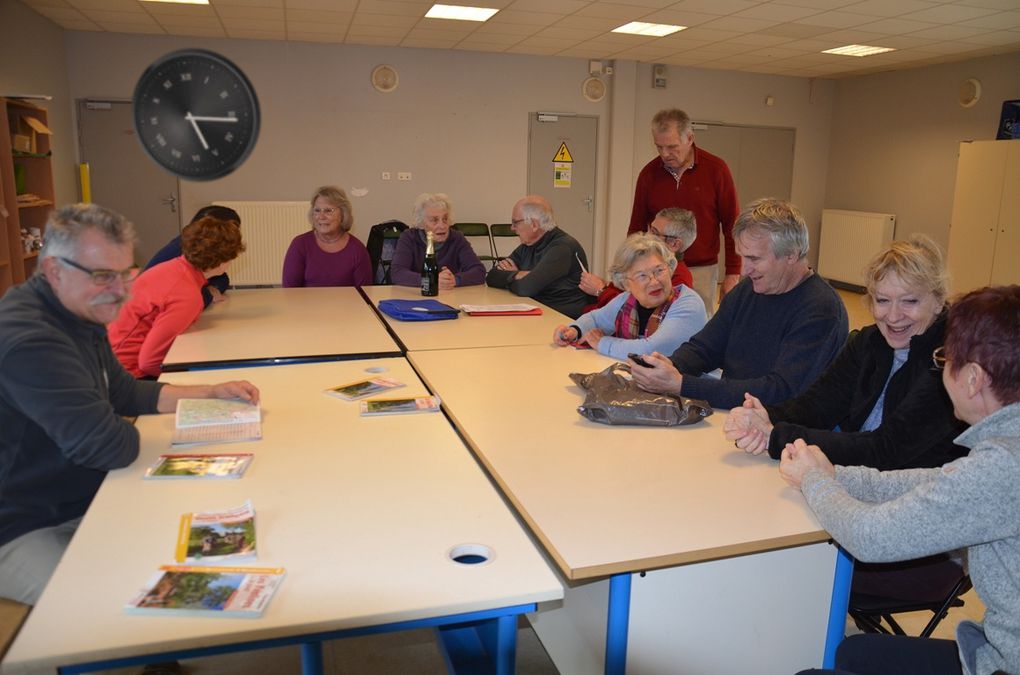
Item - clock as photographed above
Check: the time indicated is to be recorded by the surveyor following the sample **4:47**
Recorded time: **5:16**
